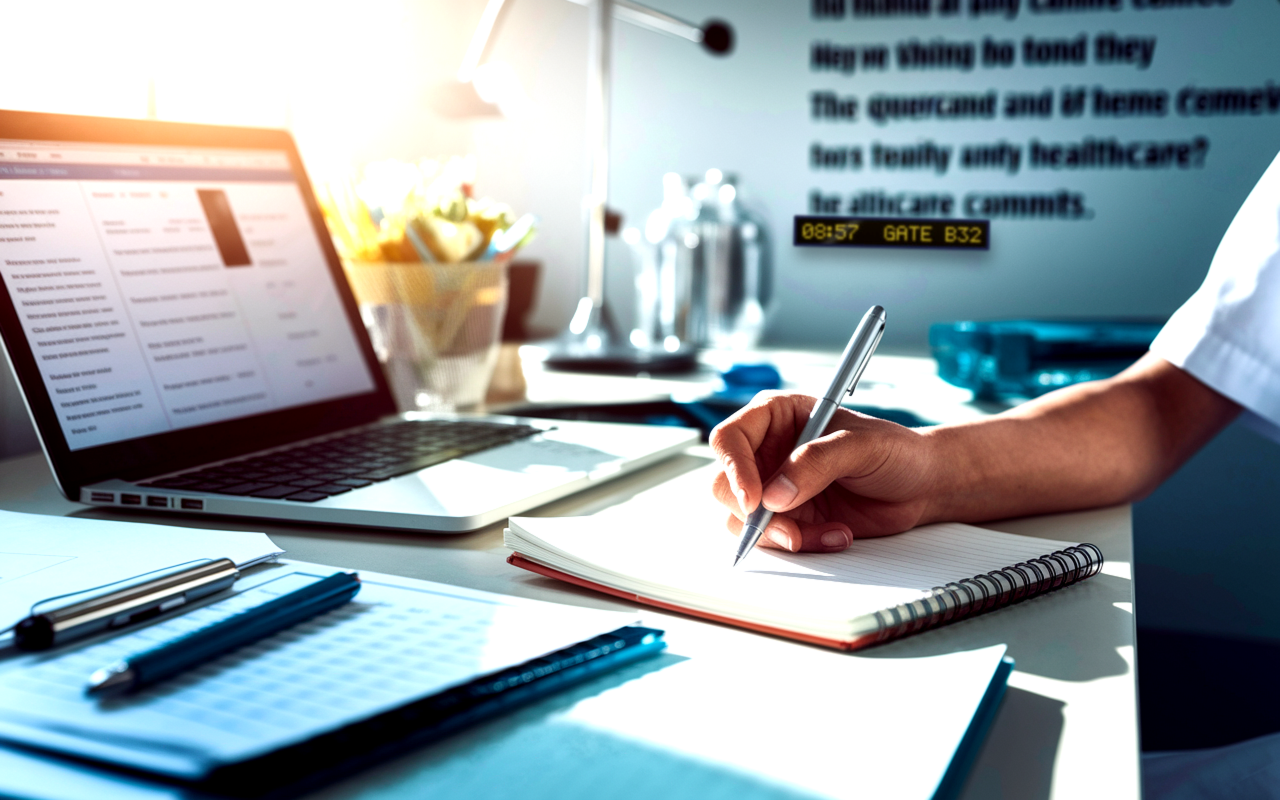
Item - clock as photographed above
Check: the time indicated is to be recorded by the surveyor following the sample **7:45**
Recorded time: **8:57**
